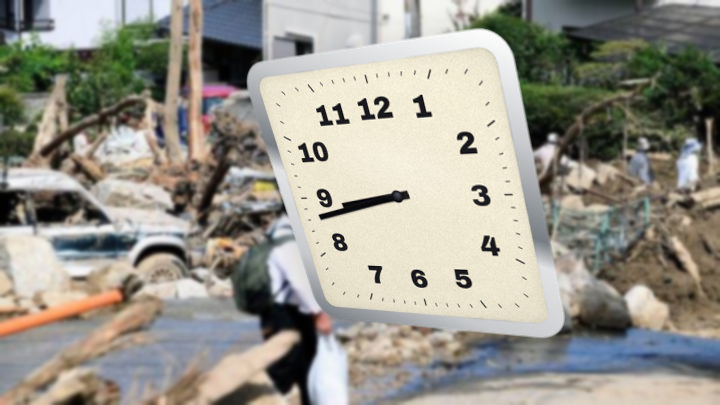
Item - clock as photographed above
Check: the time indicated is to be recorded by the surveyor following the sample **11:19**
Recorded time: **8:43**
